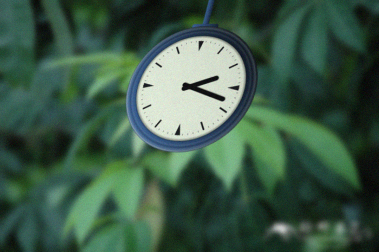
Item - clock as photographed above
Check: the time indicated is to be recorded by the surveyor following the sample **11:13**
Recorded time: **2:18**
